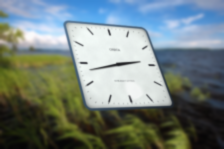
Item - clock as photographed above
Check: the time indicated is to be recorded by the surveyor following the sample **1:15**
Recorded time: **2:43**
